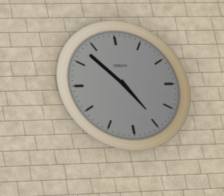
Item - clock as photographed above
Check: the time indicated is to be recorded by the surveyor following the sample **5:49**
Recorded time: **4:53**
